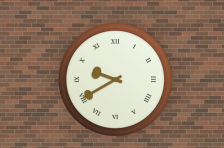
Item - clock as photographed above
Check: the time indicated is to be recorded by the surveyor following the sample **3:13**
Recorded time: **9:40**
